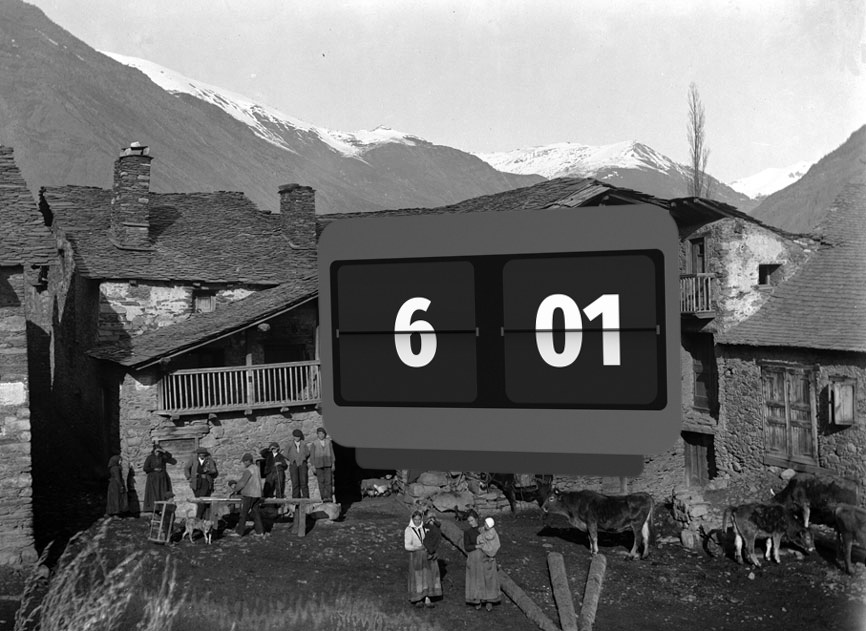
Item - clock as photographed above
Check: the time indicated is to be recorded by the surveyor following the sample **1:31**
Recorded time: **6:01**
